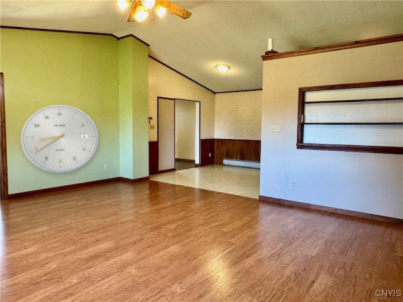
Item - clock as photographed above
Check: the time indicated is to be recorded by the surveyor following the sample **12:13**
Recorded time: **8:39**
